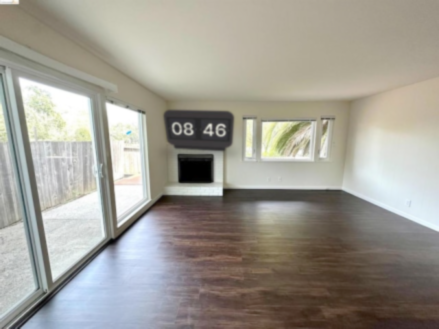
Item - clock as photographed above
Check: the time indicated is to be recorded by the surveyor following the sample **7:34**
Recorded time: **8:46**
